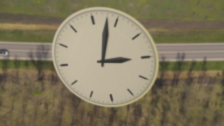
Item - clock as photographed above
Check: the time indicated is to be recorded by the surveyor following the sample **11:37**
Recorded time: **3:03**
